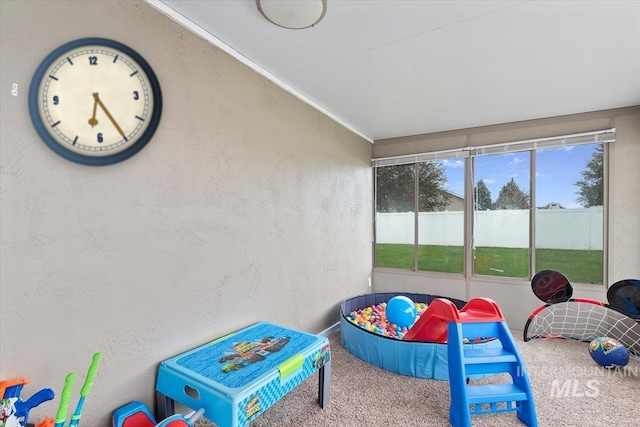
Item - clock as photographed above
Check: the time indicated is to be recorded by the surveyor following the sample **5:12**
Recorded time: **6:25**
